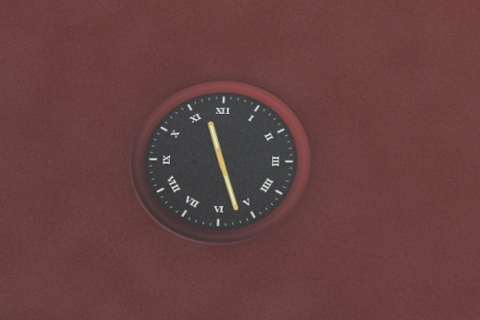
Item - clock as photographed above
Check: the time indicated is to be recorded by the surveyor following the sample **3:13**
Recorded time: **11:27**
